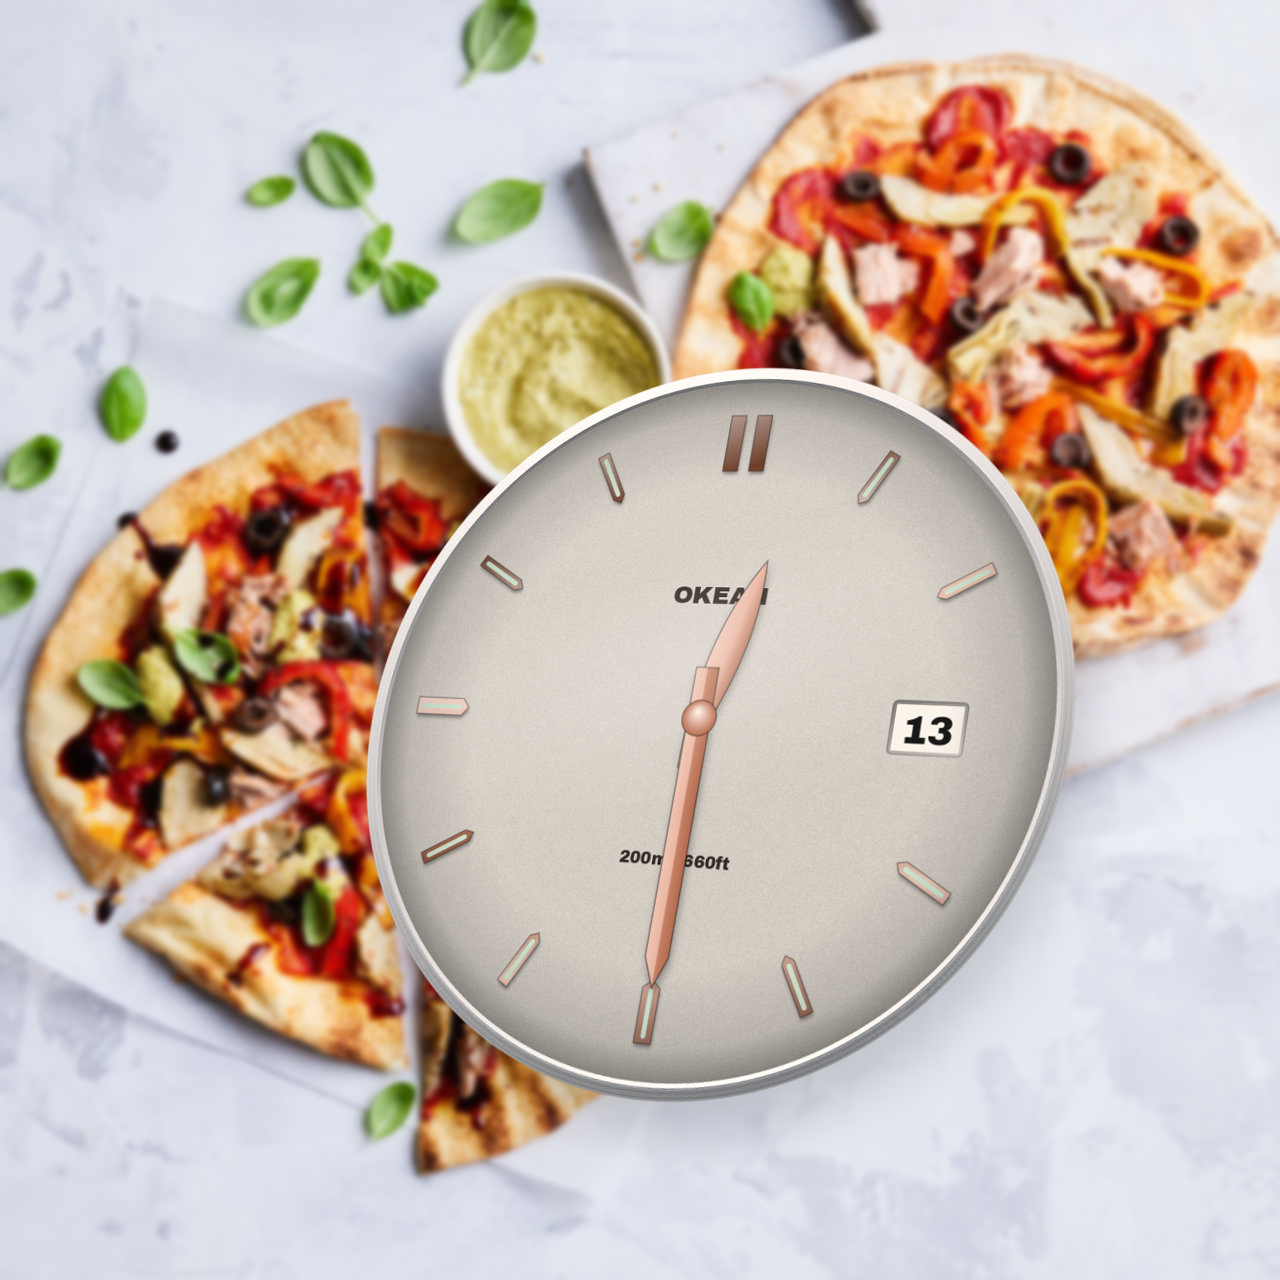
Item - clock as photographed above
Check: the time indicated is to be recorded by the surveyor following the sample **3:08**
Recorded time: **12:30**
